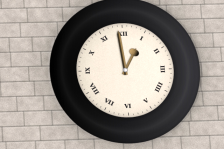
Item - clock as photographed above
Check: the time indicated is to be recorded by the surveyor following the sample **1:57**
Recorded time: **12:59**
